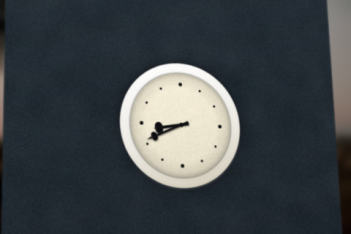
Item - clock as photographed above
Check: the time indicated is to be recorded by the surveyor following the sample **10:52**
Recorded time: **8:41**
